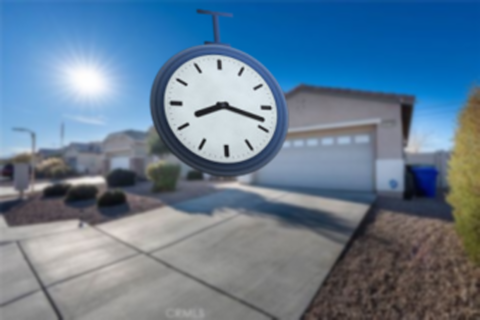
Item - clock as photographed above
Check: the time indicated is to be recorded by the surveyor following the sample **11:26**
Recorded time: **8:18**
